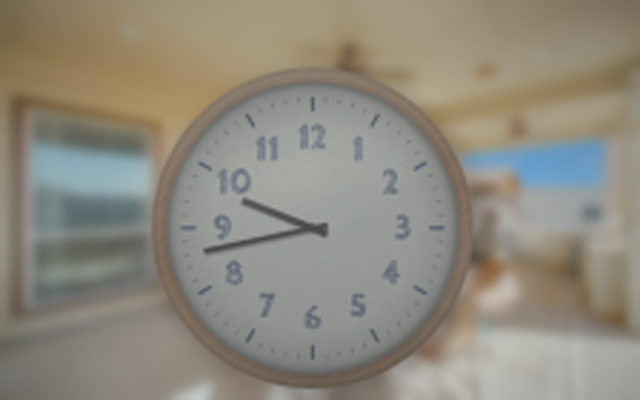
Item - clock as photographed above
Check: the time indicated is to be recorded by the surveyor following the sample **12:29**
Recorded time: **9:43**
